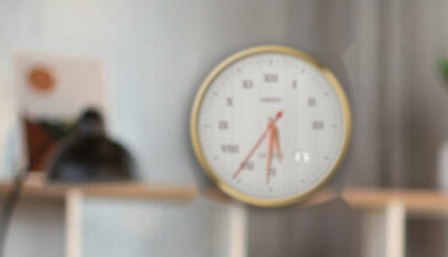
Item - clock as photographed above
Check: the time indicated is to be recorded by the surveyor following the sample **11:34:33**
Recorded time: **5:30:36**
